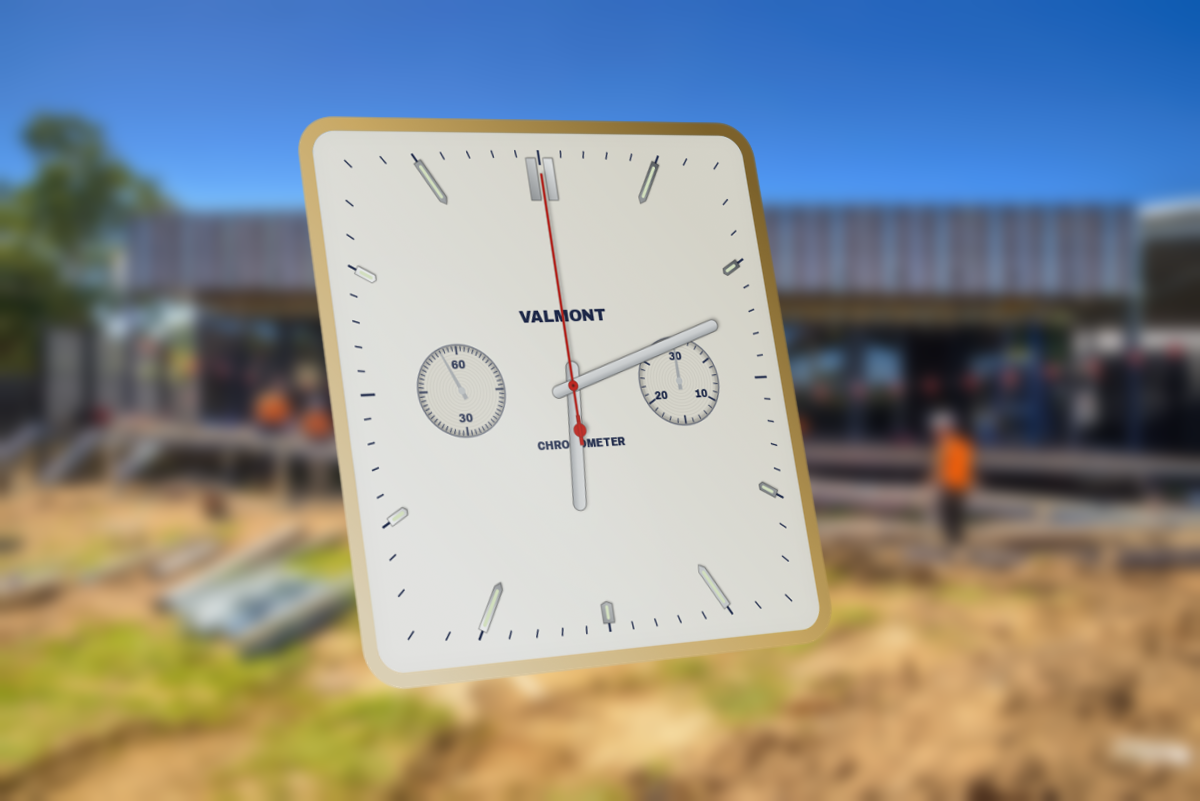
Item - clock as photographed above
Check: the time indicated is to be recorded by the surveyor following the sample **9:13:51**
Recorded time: **6:11:56**
